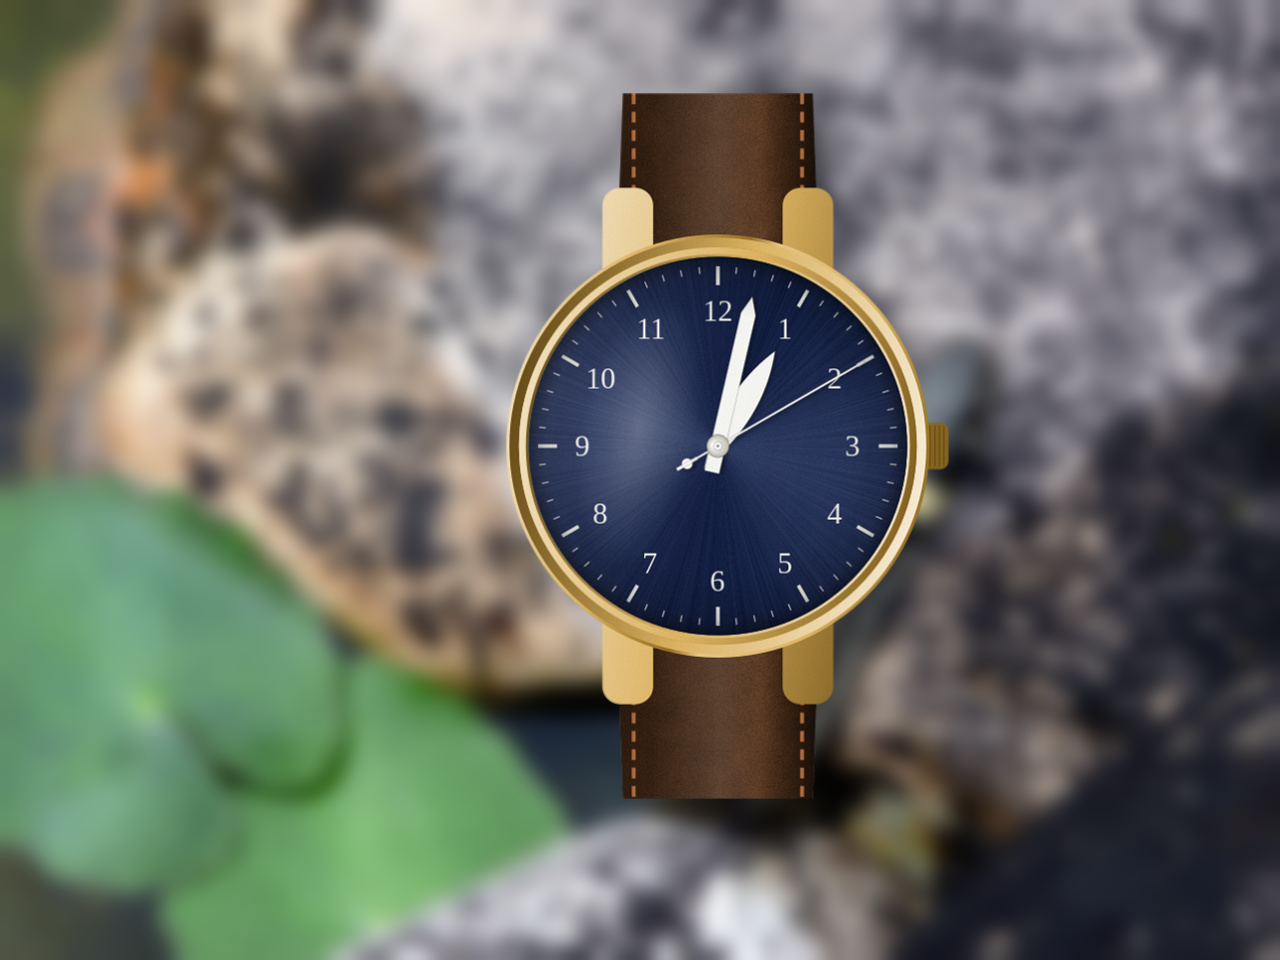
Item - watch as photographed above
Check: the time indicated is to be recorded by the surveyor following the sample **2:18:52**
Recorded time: **1:02:10**
